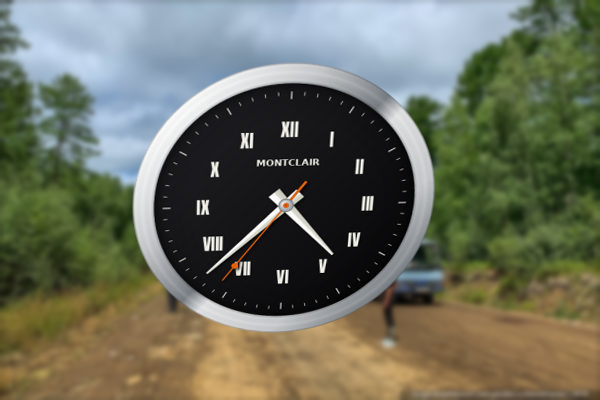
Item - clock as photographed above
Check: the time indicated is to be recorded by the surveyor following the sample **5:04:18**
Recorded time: **4:37:36**
